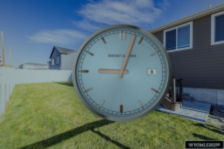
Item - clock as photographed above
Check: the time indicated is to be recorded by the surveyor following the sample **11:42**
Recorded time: **9:03**
